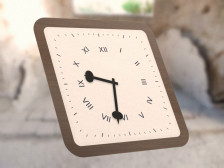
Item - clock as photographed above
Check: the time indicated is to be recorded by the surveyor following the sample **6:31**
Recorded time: **9:32**
